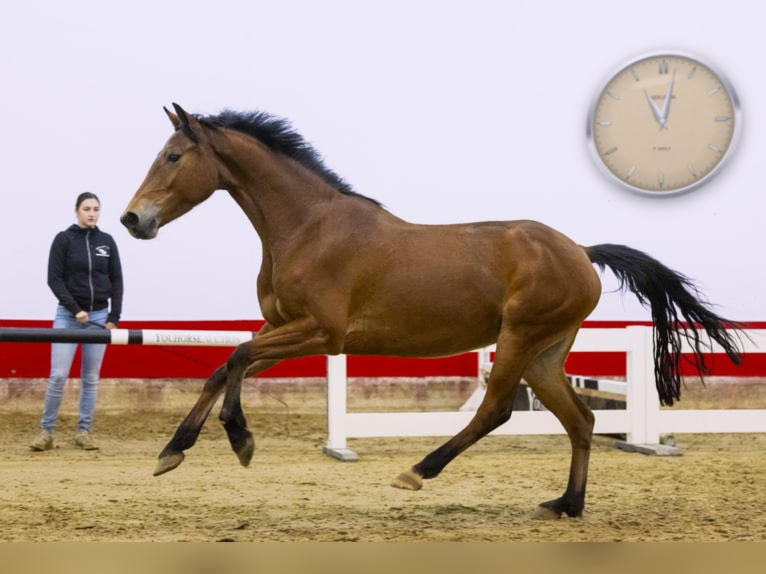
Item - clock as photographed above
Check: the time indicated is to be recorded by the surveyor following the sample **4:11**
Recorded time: **11:02**
